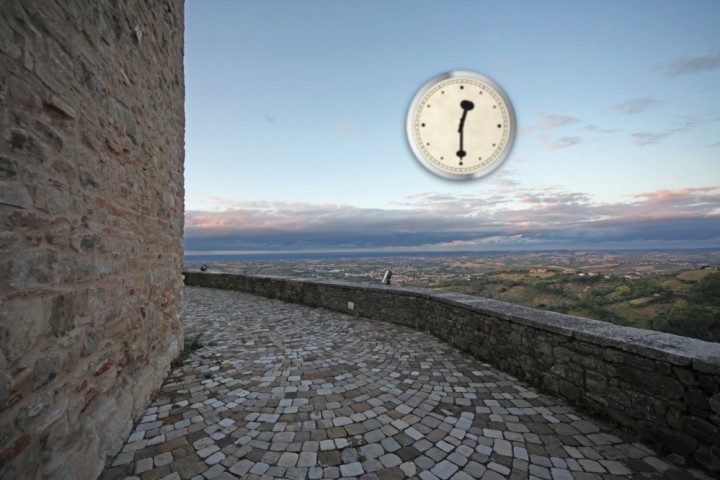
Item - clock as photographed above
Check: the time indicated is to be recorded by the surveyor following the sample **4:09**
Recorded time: **12:30**
